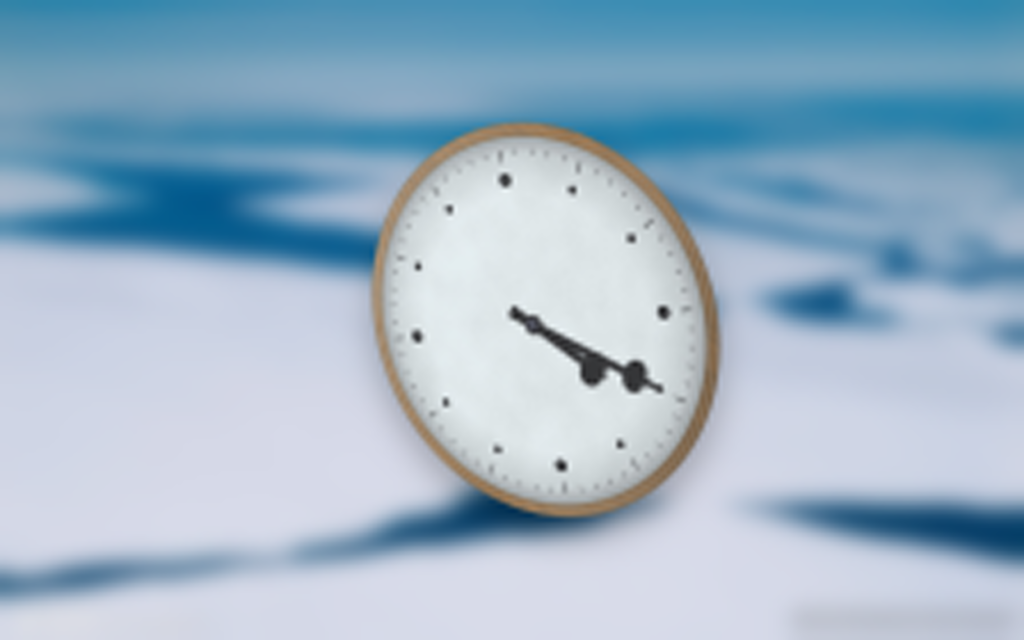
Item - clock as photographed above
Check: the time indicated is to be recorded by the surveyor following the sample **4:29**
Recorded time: **4:20**
